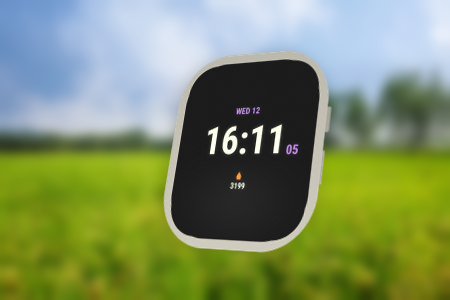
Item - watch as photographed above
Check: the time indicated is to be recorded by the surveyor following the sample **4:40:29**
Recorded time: **16:11:05**
